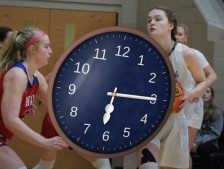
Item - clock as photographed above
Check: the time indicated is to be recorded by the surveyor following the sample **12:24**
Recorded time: **6:15**
